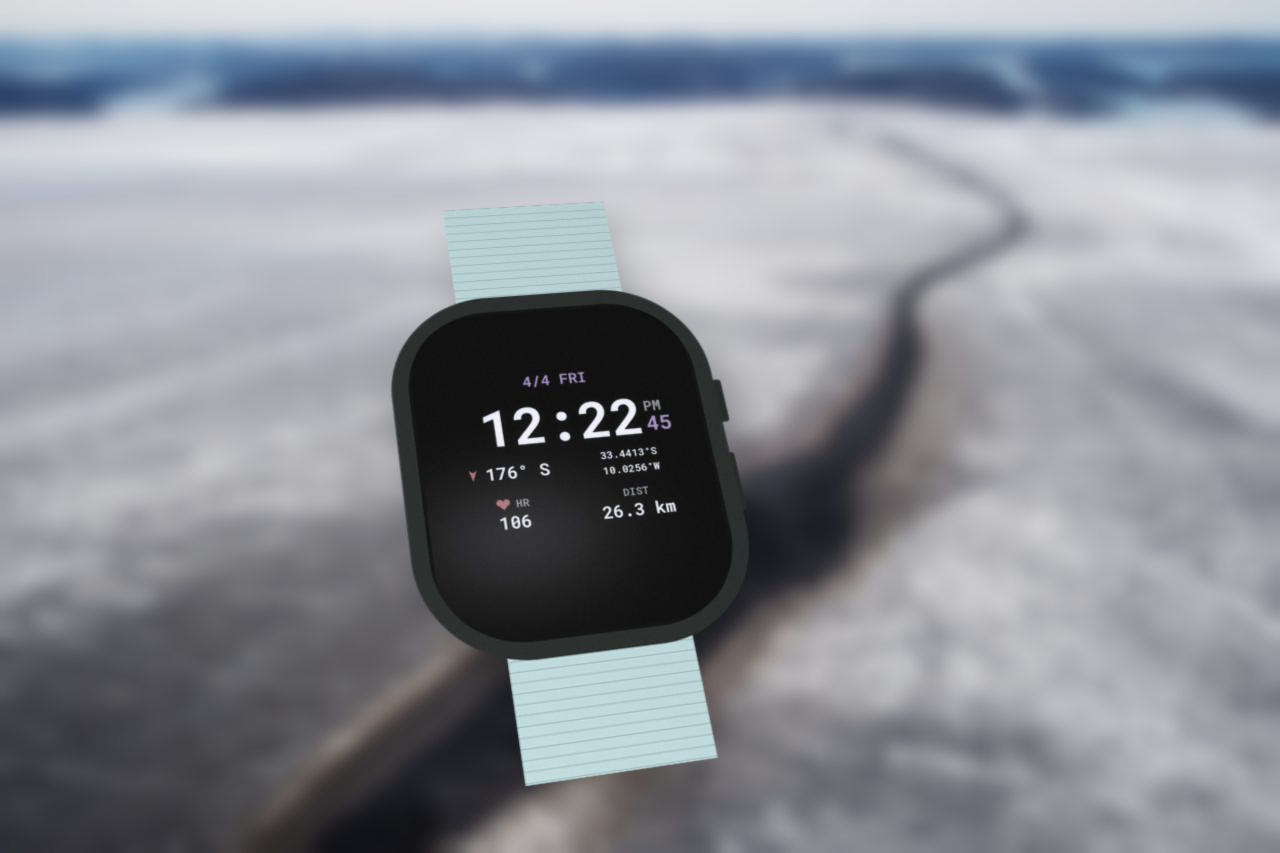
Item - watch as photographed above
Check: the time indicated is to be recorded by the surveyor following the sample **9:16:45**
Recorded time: **12:22:45**
